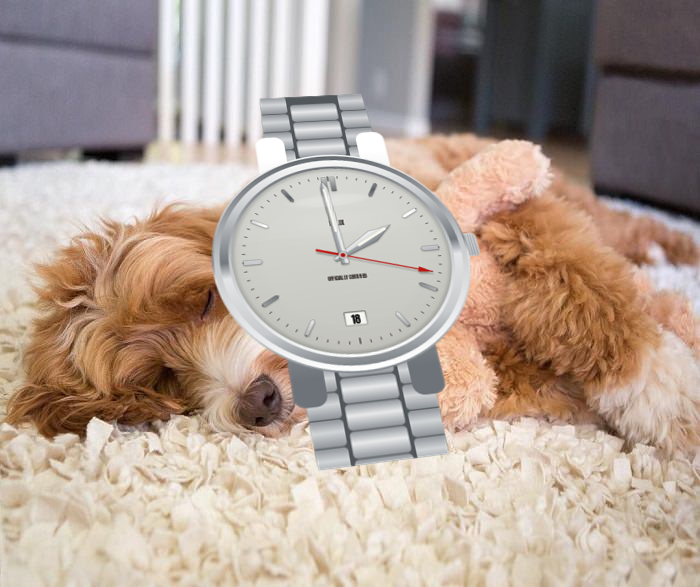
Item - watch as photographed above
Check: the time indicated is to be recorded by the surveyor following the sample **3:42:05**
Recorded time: **1:59:18**
